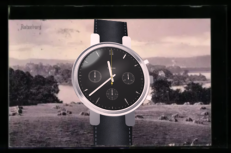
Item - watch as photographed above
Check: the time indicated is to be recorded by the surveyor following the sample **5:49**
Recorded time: **11:38**
